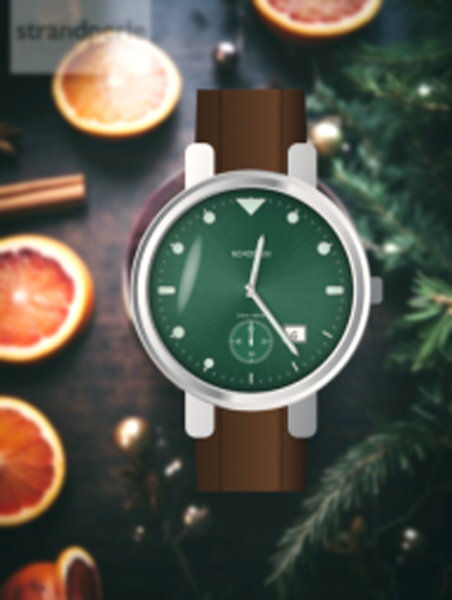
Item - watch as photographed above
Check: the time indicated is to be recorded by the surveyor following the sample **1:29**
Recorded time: **12:24**
